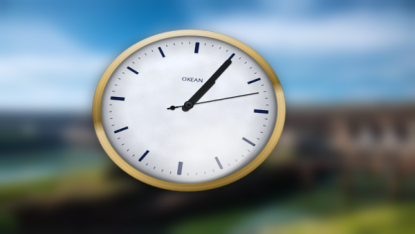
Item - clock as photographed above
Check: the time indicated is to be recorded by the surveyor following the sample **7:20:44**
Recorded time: **1:05:12**
